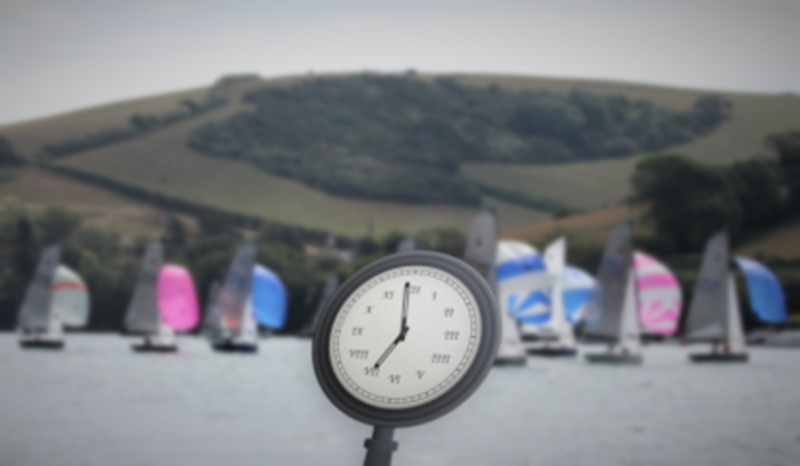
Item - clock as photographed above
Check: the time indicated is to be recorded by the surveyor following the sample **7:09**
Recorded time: **6:59**
